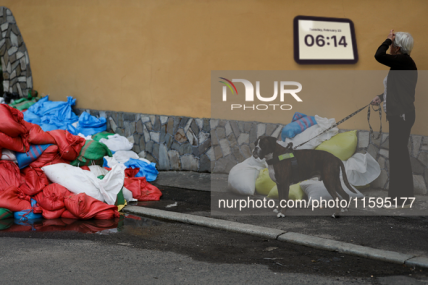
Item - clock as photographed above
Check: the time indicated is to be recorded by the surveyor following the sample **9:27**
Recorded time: **6:14**
